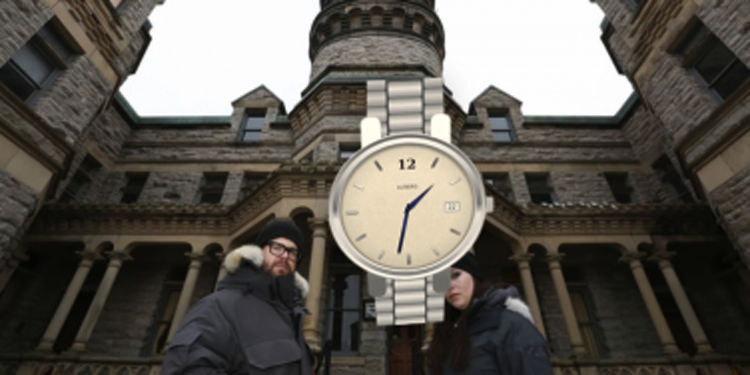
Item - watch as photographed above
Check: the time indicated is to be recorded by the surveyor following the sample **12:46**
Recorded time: **1:32**
